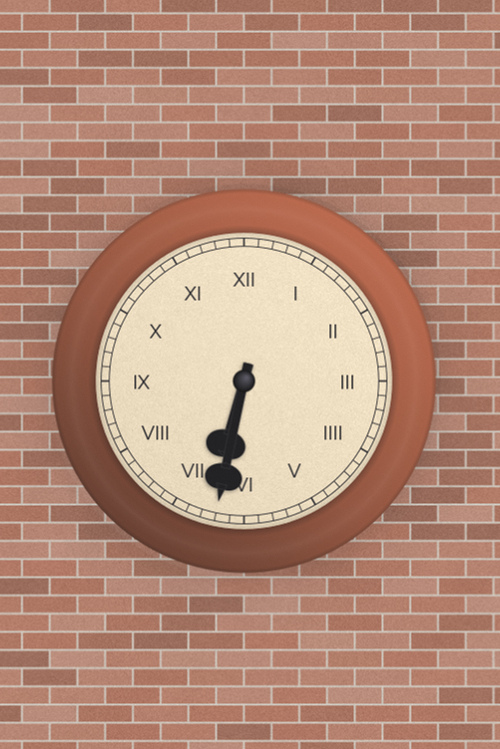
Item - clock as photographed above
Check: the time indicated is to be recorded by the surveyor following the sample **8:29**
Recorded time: **6:32**
